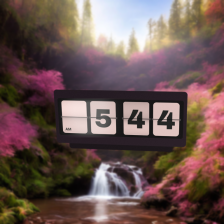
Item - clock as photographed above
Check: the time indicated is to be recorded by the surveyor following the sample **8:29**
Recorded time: **5:44**
